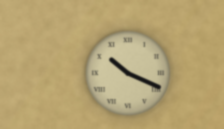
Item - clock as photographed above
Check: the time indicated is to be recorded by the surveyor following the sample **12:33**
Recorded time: **10:19**
